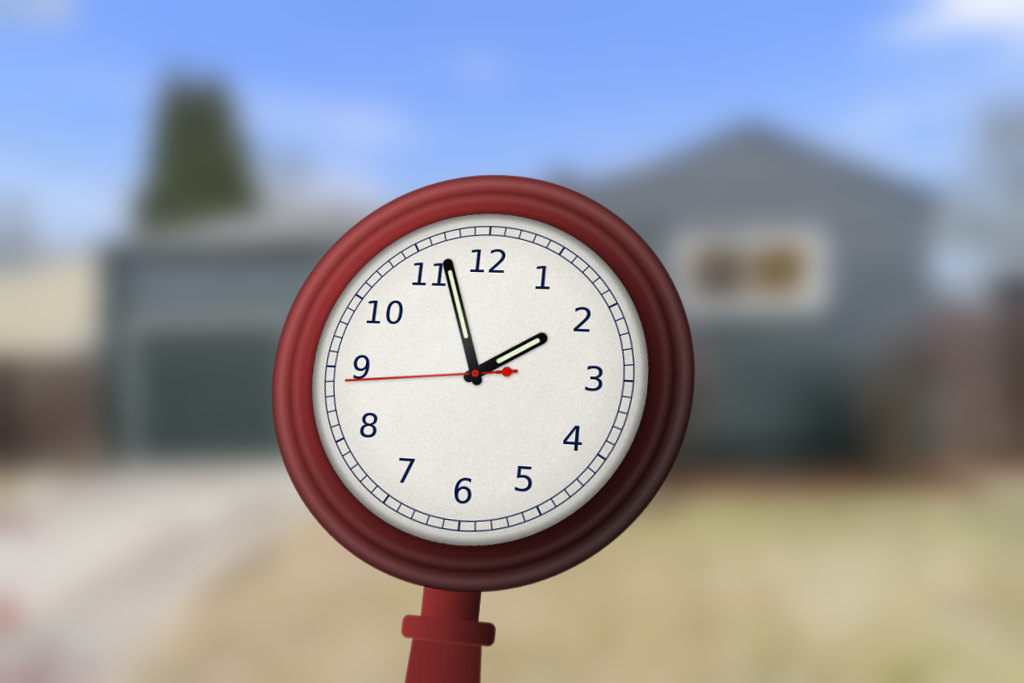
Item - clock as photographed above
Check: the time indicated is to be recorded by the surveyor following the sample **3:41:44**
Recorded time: **1:56:44**
